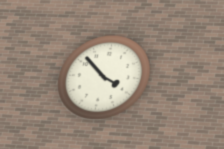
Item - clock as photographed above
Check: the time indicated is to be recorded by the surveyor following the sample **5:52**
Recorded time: **3:52**
